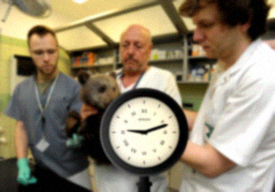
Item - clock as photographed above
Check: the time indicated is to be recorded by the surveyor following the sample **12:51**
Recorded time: **9:12**
